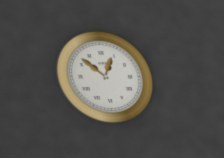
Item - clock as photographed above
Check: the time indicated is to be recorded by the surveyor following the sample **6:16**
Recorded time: **12:52**
